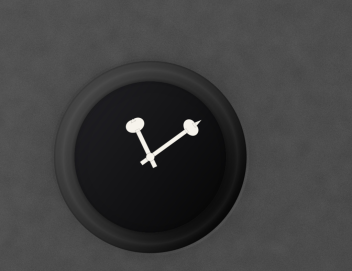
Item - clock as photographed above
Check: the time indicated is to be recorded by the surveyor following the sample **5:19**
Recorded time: **11:09**
